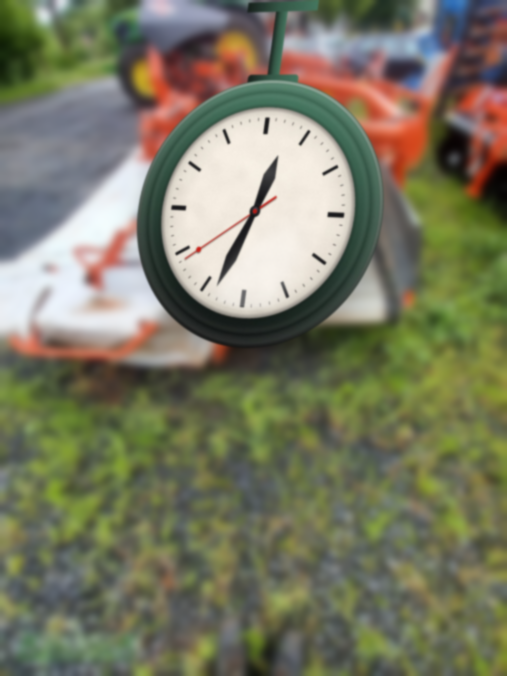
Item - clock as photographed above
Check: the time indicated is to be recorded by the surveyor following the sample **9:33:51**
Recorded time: **12:33:39**
